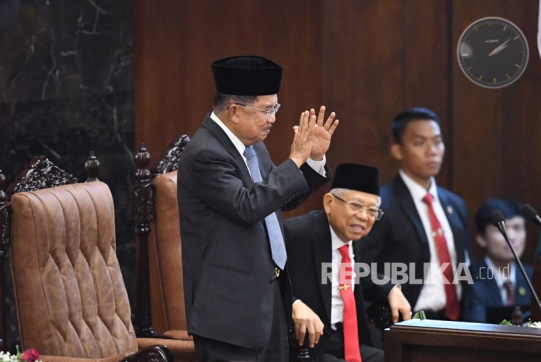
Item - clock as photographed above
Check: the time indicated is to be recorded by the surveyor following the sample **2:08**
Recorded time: **2:09**
